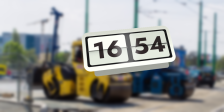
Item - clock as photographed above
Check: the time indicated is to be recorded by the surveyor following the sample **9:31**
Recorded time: **16:54**
